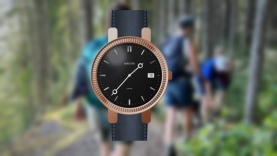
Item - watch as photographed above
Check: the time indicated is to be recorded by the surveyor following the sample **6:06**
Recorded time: **1:37**
